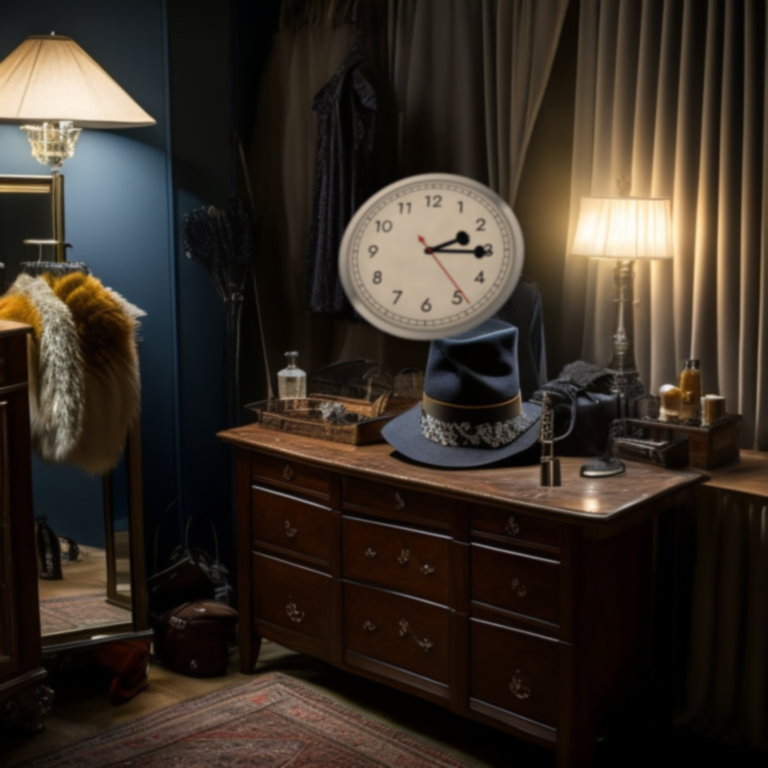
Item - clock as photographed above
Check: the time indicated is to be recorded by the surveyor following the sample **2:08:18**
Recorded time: **2:15:24**
